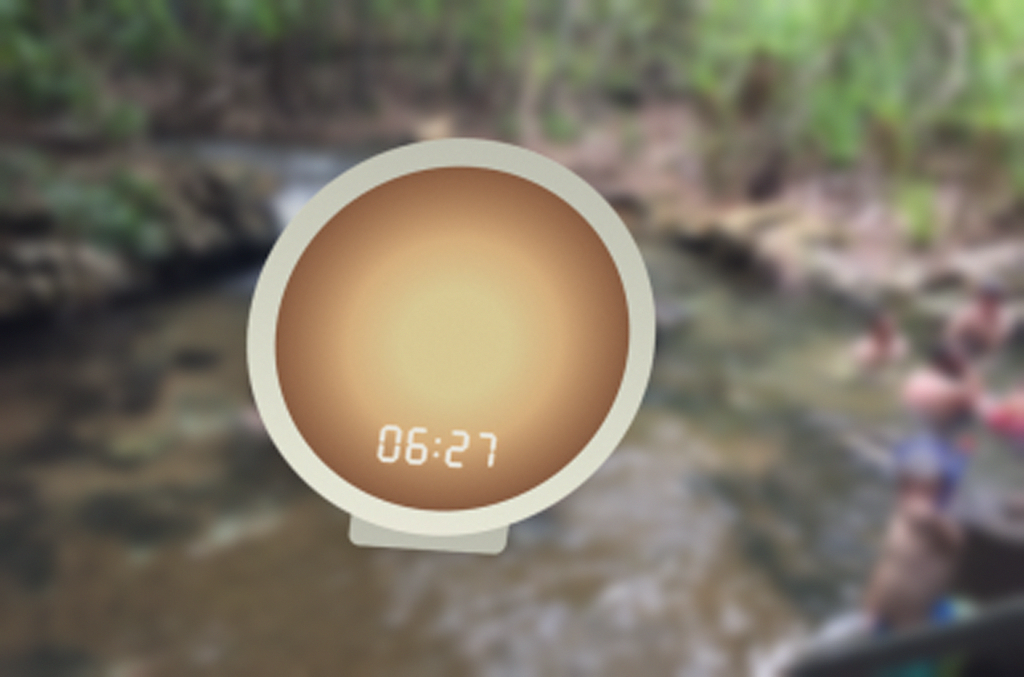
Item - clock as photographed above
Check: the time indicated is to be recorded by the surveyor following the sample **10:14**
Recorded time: **6:27**
